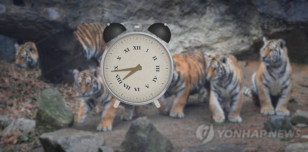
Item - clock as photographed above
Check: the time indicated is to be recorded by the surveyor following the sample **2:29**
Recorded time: **7:44**
